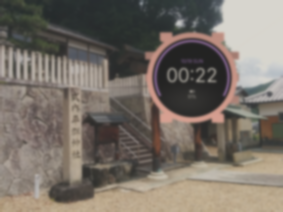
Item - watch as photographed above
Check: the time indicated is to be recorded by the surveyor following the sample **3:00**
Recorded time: **0:22**
